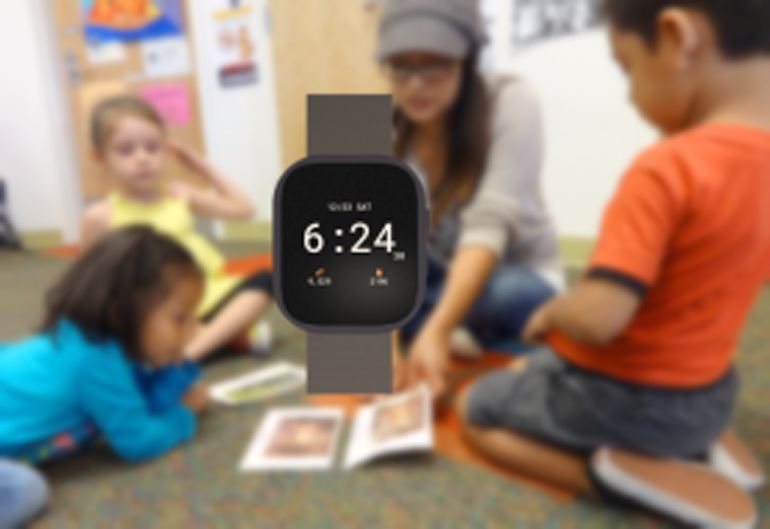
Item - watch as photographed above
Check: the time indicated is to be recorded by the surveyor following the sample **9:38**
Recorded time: **6:24**
